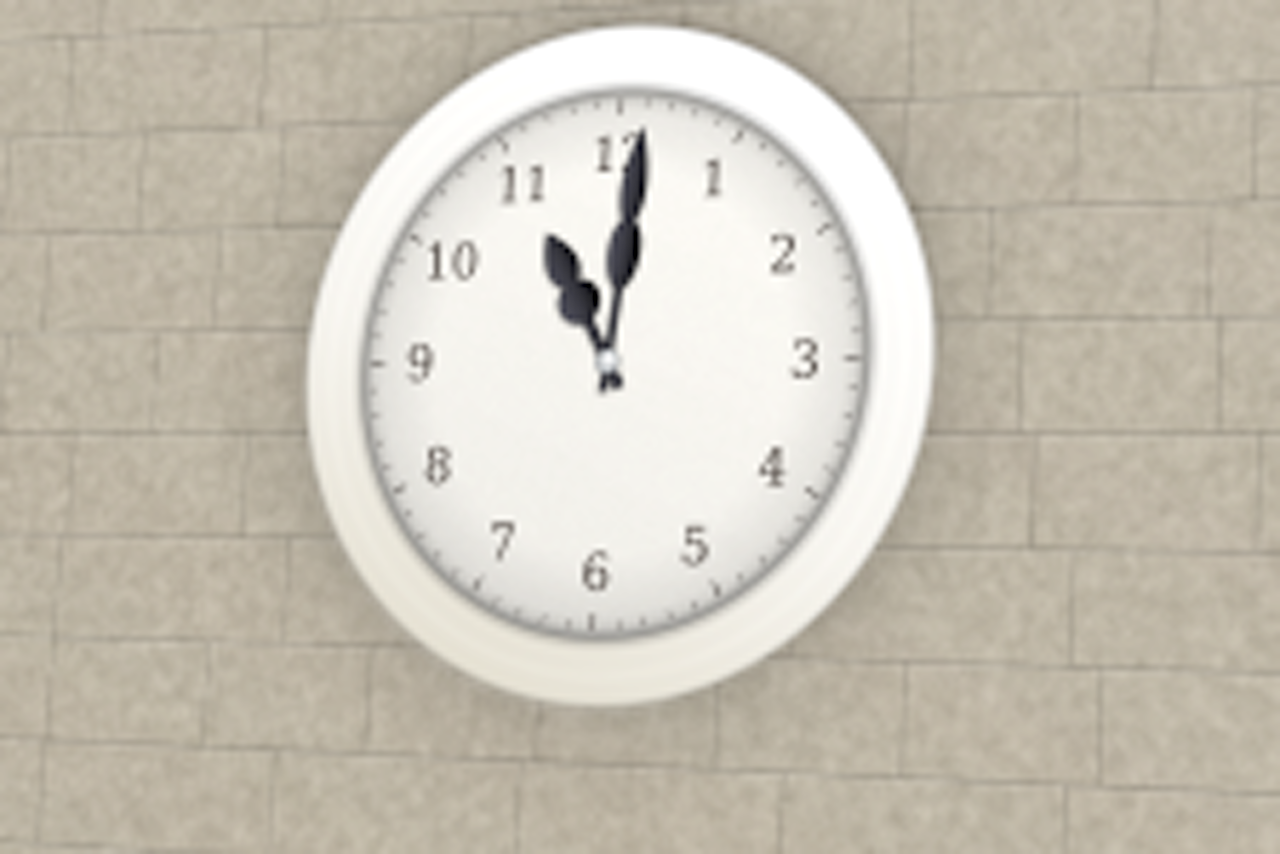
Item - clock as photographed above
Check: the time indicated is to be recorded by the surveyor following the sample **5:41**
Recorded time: **11:01**
